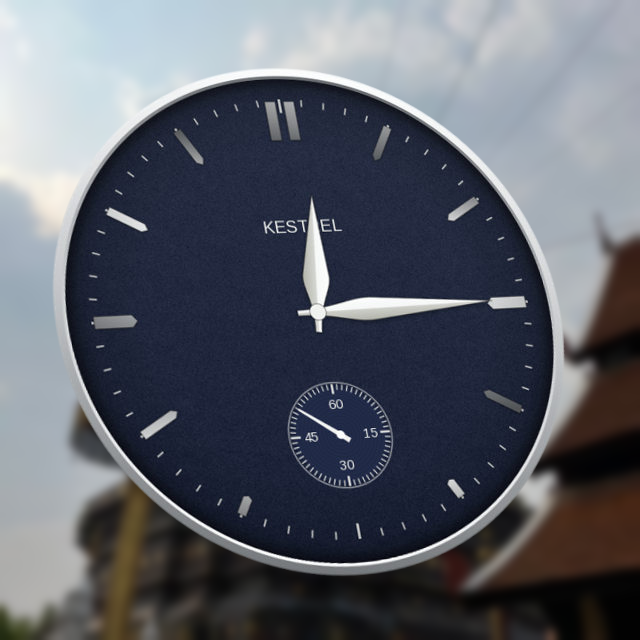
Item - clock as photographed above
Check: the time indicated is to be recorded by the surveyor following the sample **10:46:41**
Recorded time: **12:14:51**
